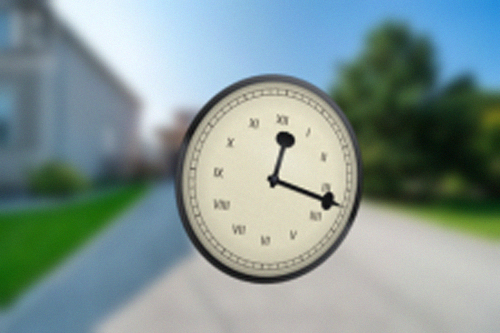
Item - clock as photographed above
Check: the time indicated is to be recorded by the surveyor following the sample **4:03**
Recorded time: **12:17**
